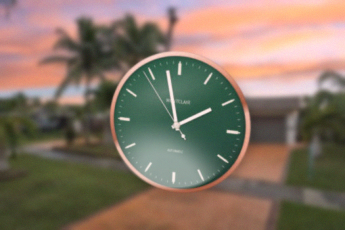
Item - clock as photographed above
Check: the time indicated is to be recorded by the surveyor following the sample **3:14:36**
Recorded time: **1:57:54**
